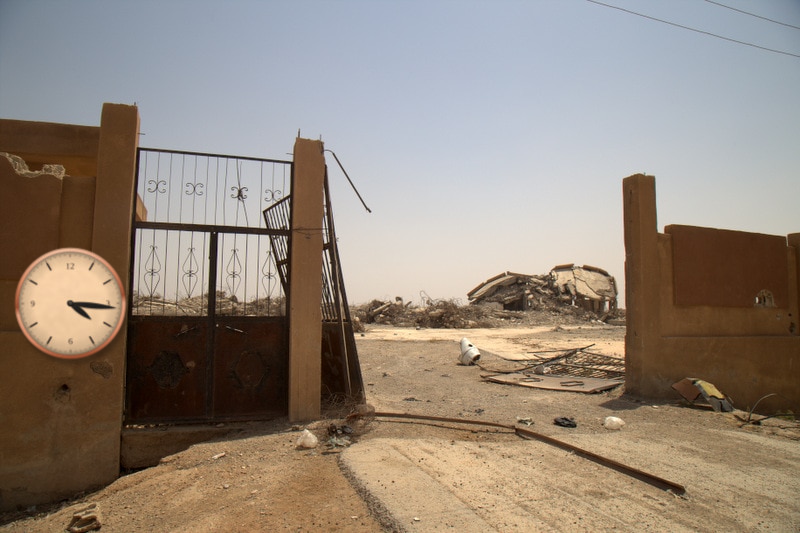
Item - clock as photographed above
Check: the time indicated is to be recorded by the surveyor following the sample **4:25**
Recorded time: **4:16**
